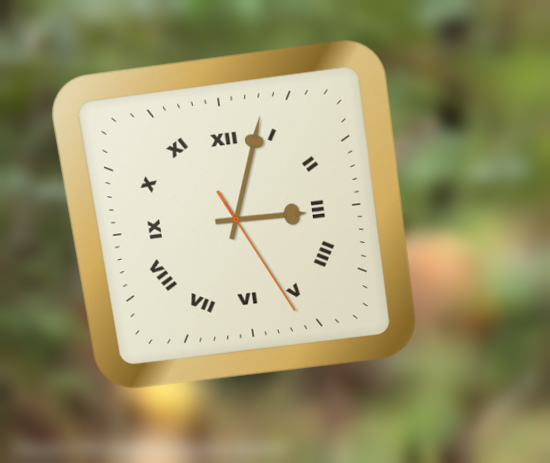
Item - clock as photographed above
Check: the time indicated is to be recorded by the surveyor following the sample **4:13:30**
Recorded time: **3:03:26**
